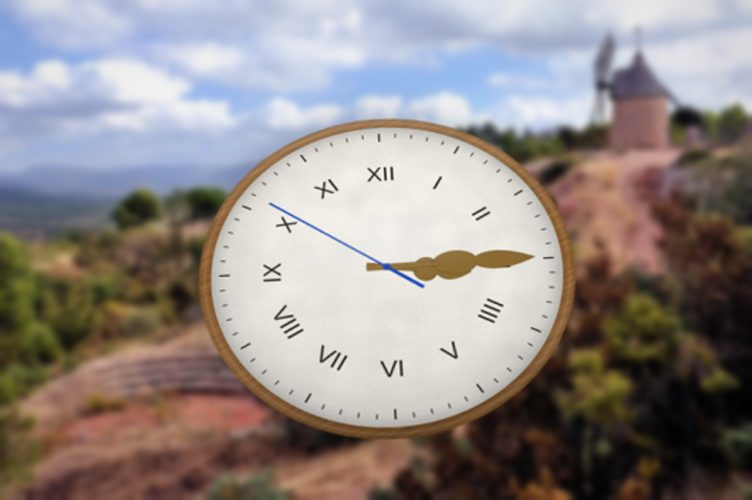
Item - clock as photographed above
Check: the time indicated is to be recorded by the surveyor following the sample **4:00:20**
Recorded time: **3:14:51**
